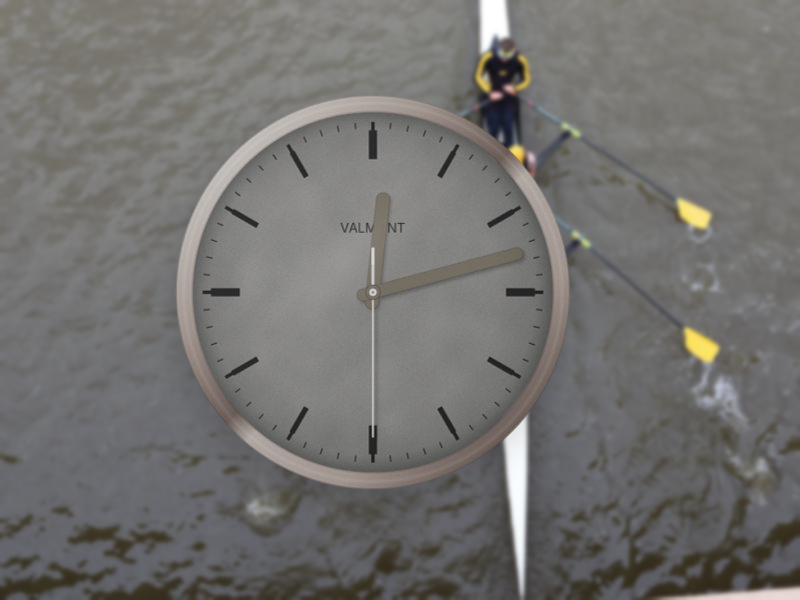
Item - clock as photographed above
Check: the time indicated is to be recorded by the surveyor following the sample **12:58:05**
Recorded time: **12:12:30**
